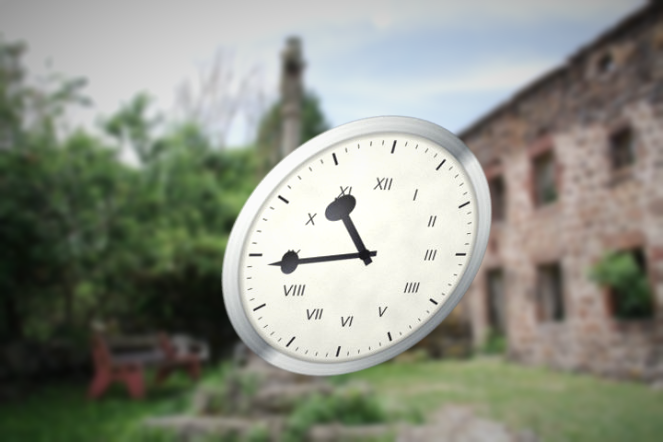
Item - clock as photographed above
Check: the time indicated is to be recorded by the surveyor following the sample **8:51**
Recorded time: **10:44**
